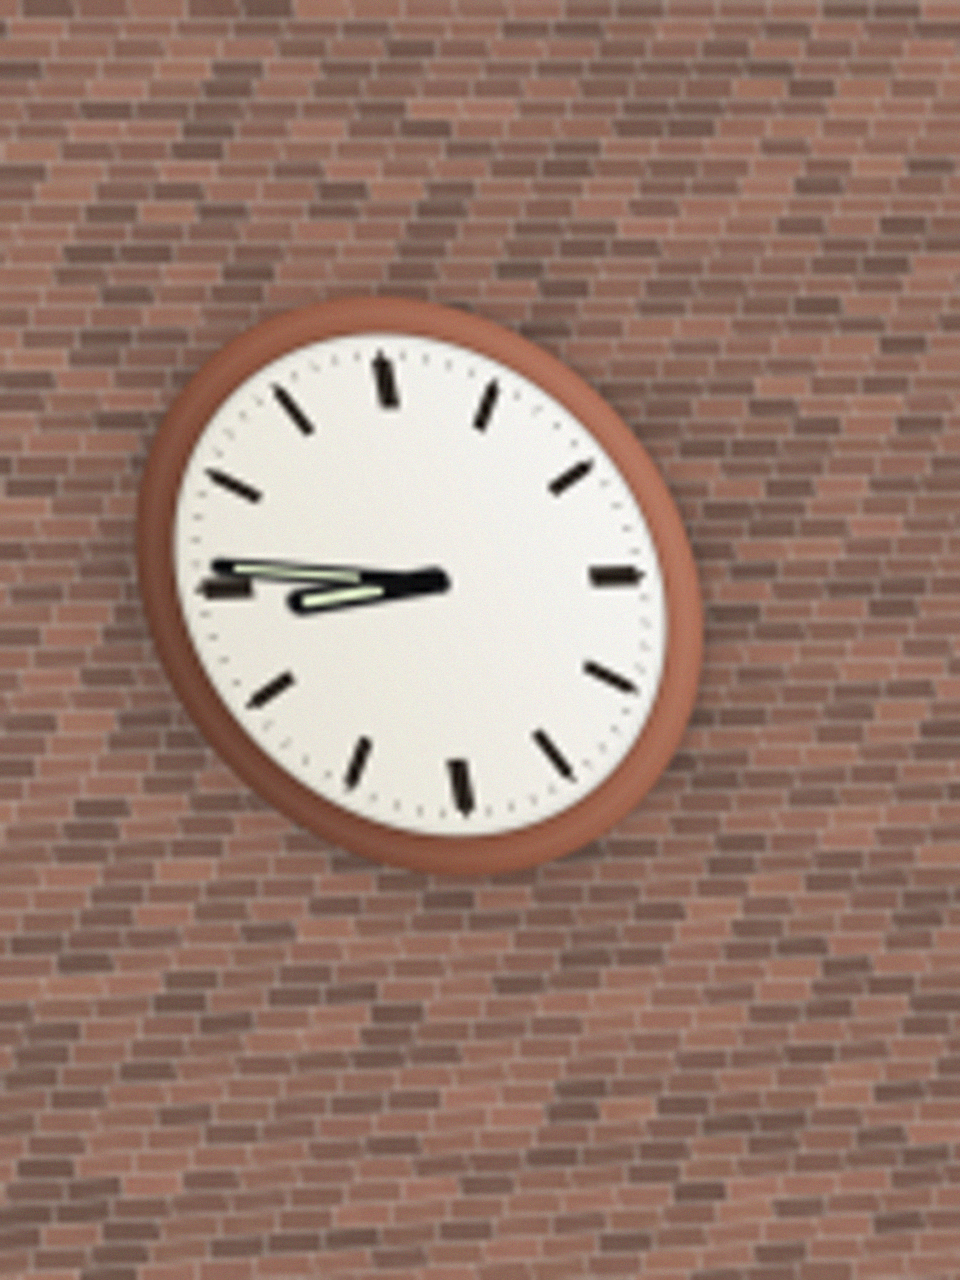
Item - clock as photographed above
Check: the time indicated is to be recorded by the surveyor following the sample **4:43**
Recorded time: **8:46**
